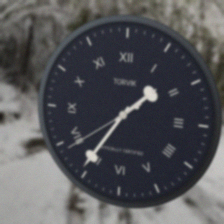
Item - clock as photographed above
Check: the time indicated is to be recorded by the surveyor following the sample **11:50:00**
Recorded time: **1:35:39**
